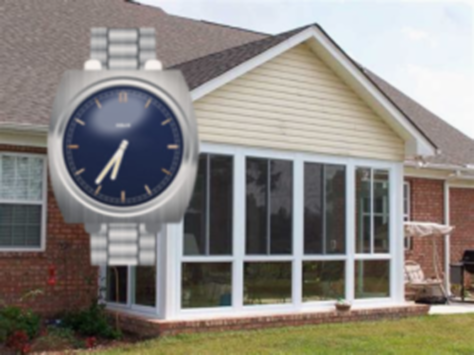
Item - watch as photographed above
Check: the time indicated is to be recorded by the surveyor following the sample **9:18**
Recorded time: **6:36**
